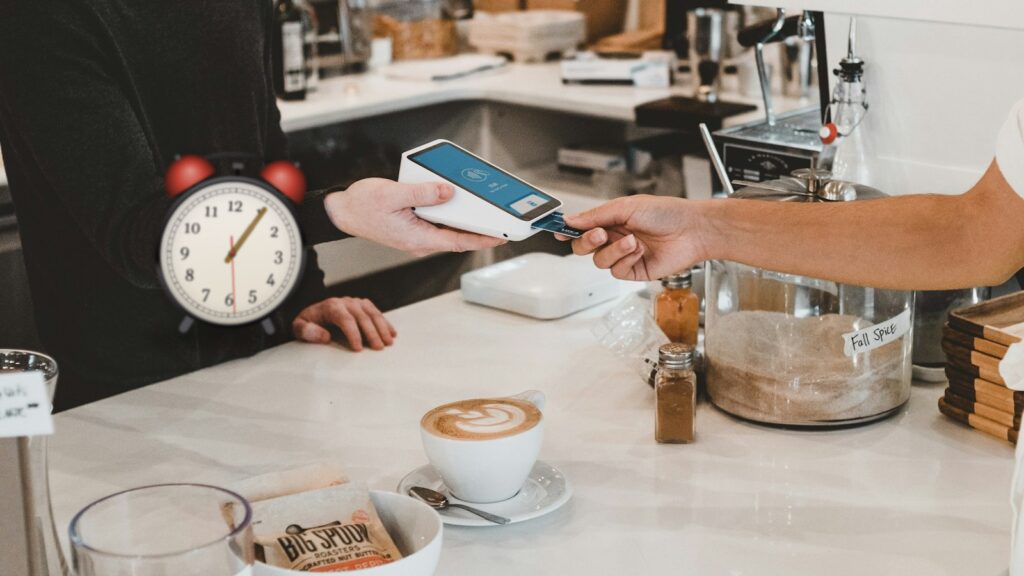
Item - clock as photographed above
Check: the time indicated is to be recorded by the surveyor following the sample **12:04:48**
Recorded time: **1:05:29**
